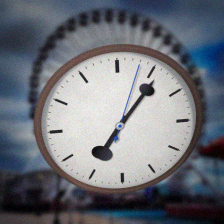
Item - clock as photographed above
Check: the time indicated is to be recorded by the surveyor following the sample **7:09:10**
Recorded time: **7:06:03**
